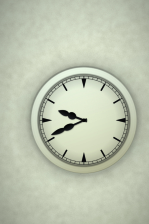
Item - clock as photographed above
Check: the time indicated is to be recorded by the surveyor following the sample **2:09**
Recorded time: **9:41**
